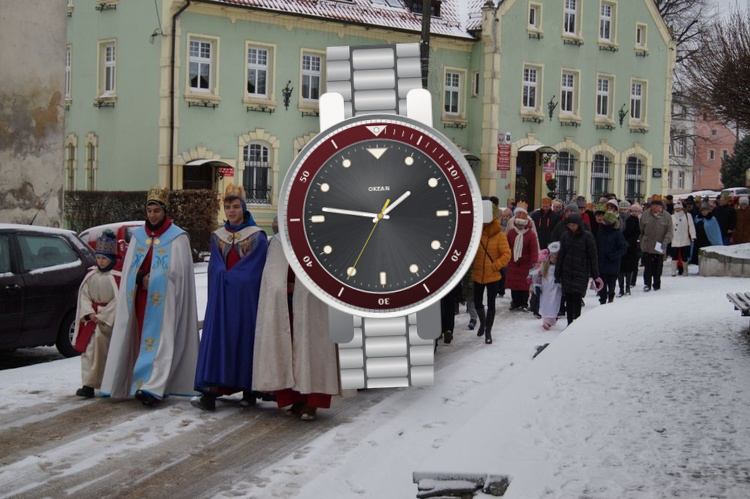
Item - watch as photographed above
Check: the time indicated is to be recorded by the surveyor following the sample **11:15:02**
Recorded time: **1:46:35**
